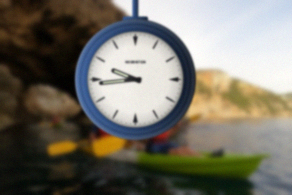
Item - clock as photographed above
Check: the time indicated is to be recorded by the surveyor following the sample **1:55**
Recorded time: **9:44**
